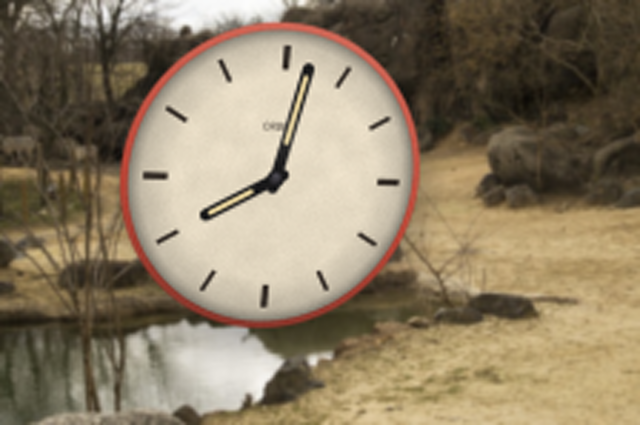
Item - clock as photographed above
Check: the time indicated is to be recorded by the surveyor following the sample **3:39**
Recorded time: **8:02**
